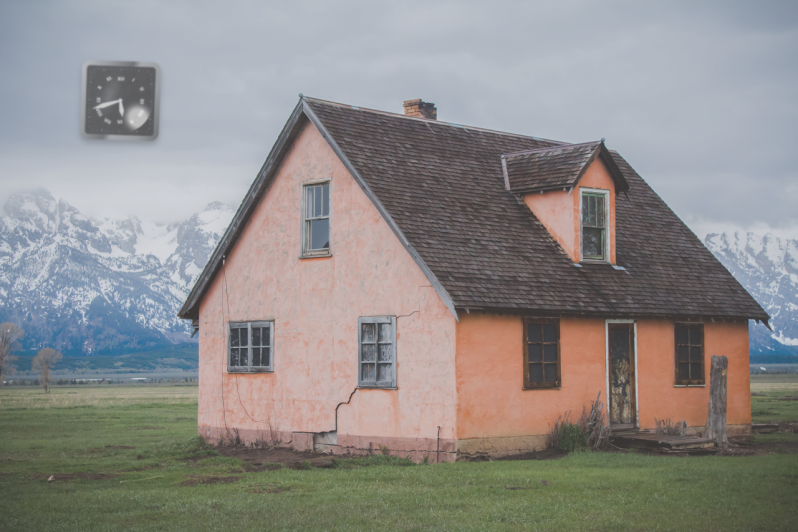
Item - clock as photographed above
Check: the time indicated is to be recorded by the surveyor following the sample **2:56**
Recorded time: **5:42**
